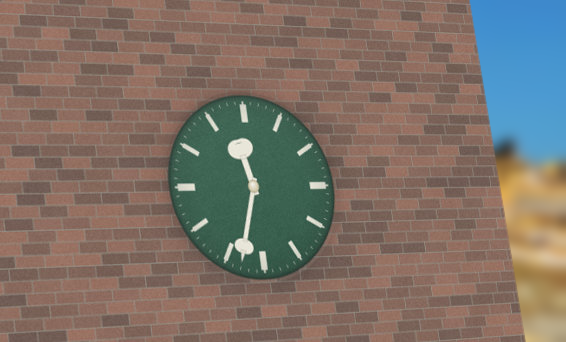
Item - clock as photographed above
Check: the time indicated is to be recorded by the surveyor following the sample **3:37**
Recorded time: **11:33**
